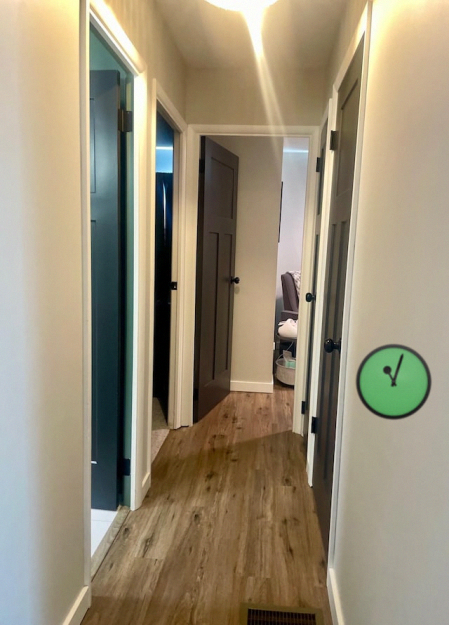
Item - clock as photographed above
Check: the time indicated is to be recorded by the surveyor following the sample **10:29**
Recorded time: **11:03**
